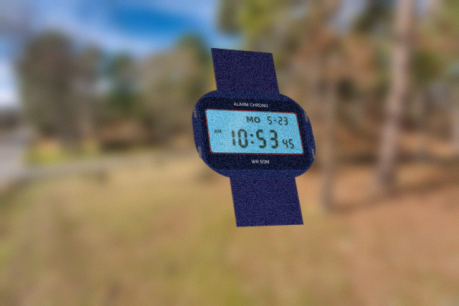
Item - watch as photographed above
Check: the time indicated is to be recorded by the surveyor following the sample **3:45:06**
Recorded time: **10:53:45**
